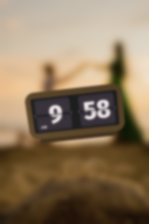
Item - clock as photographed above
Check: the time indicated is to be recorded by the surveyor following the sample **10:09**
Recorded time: **9:58**
